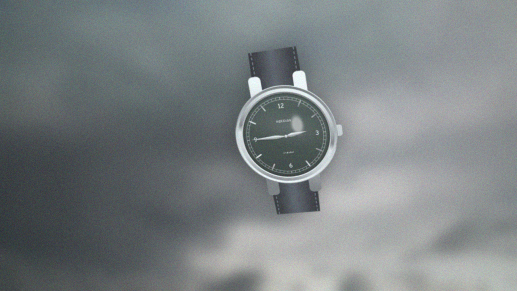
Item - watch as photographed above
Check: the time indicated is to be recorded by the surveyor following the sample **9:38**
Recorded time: **2:45**
